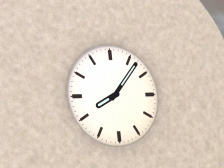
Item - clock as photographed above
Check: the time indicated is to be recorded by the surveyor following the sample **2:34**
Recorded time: **8:07**
